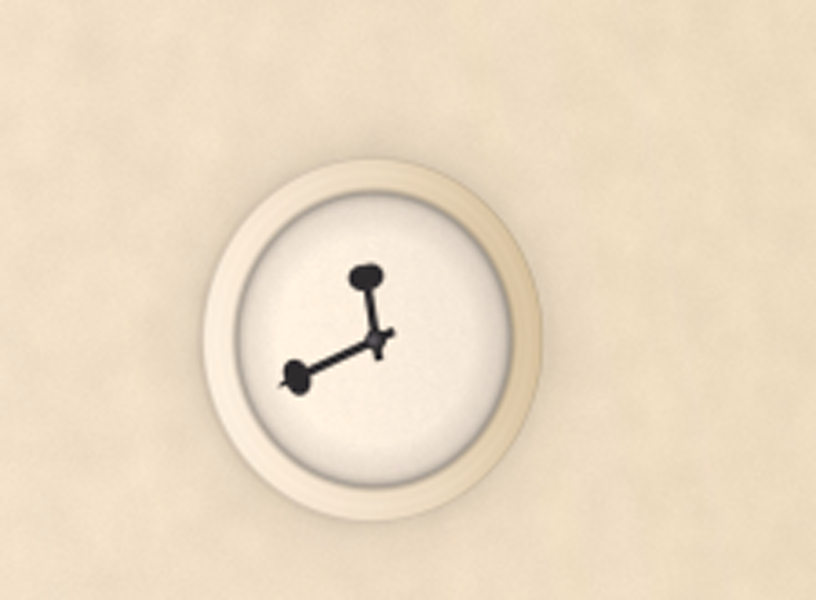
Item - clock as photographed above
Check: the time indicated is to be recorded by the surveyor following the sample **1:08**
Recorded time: **11:41**
